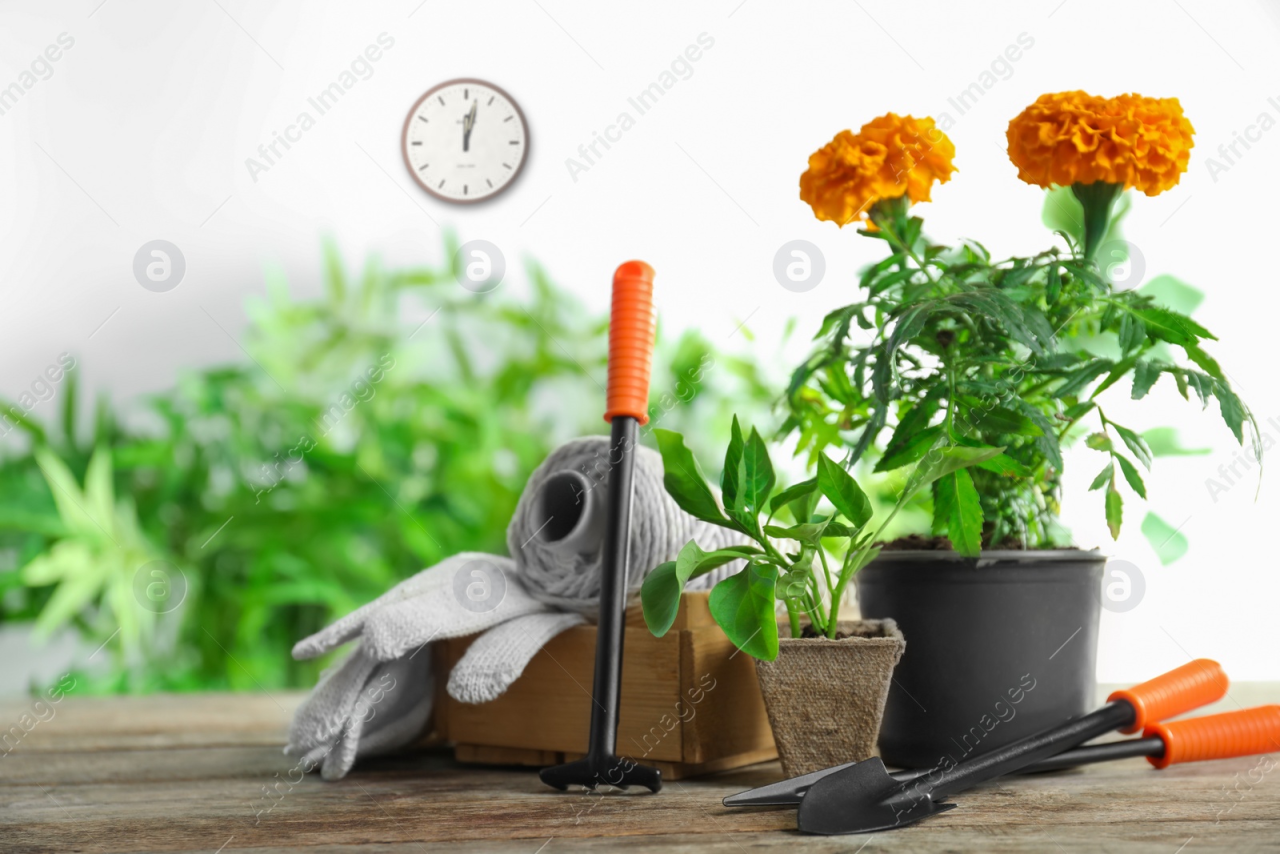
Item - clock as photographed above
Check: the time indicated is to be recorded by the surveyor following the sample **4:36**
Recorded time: **12:02**
